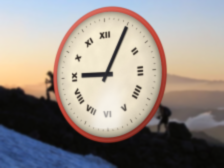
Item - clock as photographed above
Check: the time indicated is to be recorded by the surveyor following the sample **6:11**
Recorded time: **9:05**
